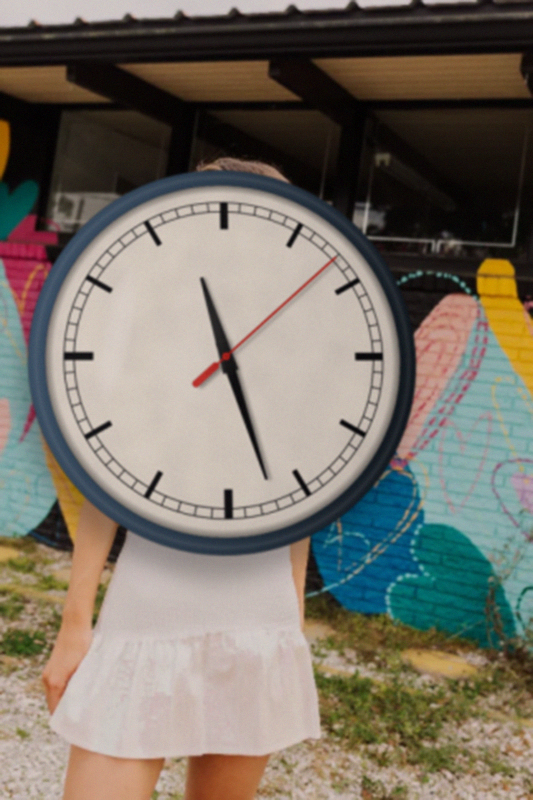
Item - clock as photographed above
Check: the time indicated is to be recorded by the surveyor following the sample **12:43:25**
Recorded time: **11:27:08**
